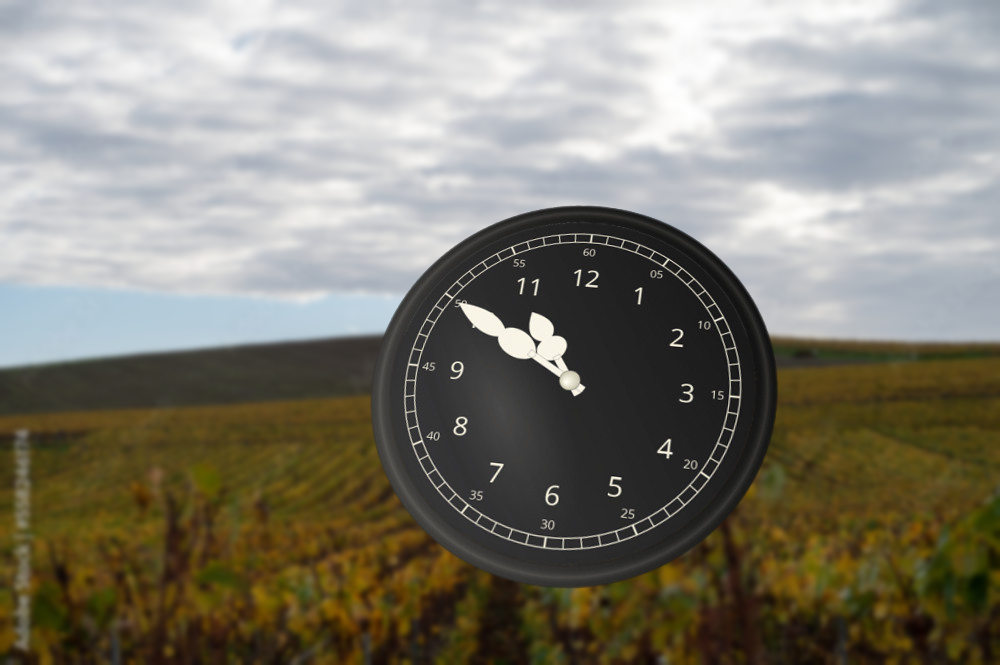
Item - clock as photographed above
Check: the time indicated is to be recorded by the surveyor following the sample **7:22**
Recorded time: **10:50**
